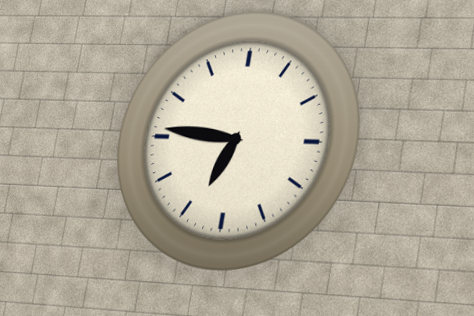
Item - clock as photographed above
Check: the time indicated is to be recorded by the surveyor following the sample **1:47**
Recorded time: **6:46**
